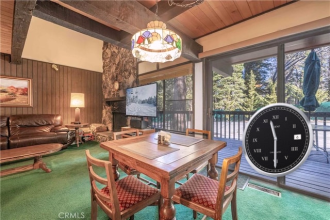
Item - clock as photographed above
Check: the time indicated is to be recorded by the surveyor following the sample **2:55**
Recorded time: **11:30**
